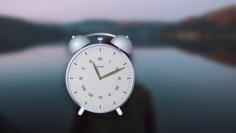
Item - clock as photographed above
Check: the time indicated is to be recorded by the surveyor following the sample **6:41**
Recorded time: **11:11**
